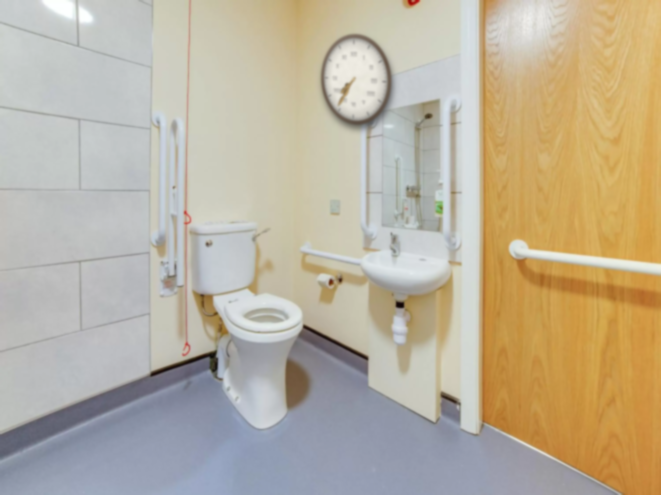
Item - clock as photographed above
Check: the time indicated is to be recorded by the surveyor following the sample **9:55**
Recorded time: **7:36**
